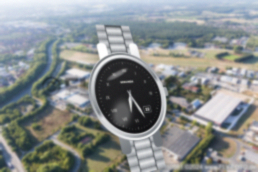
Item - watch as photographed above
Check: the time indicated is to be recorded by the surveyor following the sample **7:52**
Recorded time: **6:26**
